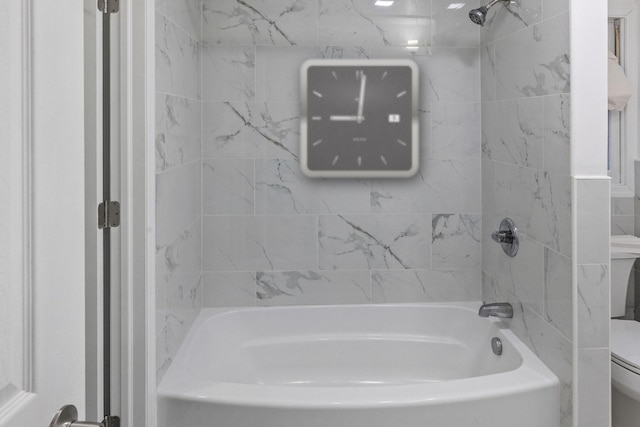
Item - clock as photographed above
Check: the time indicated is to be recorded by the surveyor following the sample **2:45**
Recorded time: **9:01**
